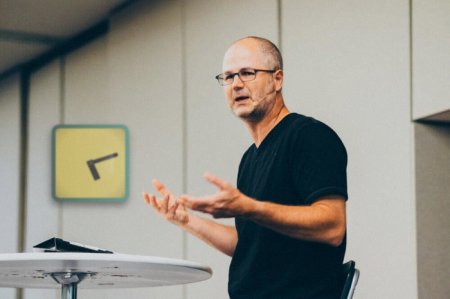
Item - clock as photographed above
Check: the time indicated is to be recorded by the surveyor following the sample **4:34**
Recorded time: **5:12**
